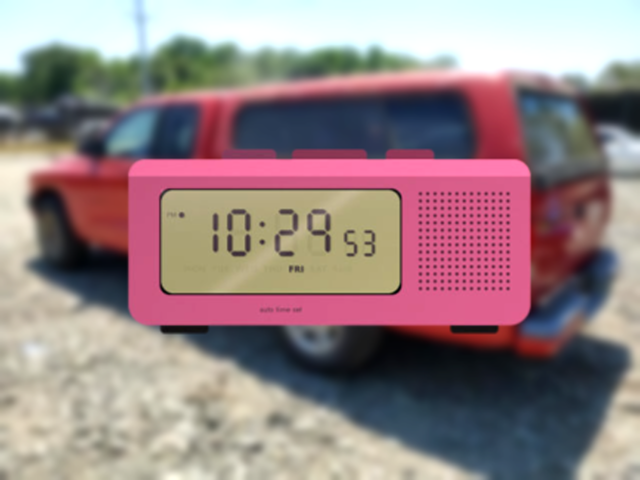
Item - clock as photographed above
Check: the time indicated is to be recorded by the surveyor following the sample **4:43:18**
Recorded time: **10:29:53**
